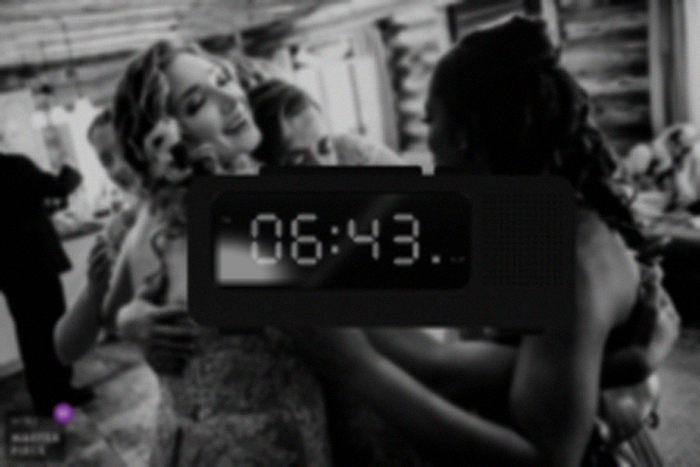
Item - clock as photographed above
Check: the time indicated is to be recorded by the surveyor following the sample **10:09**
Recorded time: **6:43**
